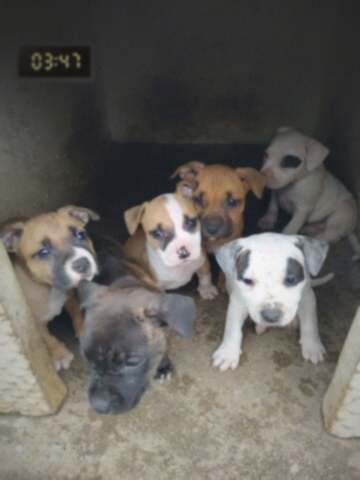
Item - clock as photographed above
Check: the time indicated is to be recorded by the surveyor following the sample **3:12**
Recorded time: **3:47**
